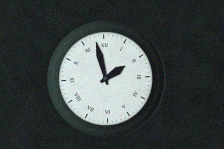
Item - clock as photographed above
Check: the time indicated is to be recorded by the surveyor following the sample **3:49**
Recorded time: **1:58**
